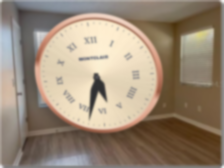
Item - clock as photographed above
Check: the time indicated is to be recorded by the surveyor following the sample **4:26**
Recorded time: **5:33**
